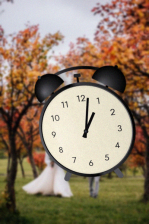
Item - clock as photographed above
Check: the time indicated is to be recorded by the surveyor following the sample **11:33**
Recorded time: **1:02**
